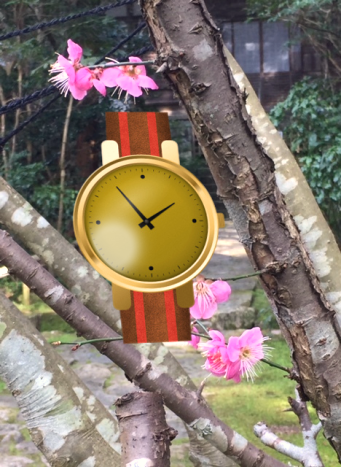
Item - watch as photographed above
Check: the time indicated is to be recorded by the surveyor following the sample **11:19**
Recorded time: **1:54**
